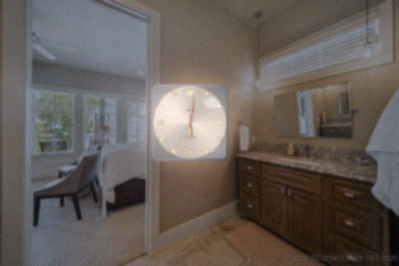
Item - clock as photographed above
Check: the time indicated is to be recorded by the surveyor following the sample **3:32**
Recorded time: **6:01**
